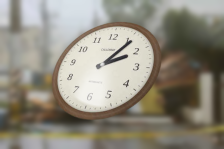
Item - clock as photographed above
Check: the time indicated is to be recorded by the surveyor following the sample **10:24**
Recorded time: **2:06**
